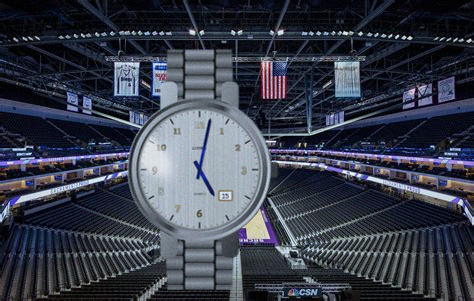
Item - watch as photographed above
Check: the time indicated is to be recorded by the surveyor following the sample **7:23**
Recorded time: **5:02**
